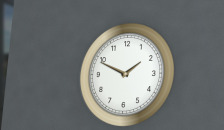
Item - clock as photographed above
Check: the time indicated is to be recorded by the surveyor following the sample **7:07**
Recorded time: **1:49**
